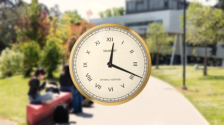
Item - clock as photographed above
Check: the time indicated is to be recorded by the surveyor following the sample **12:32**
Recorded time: **12:19**
